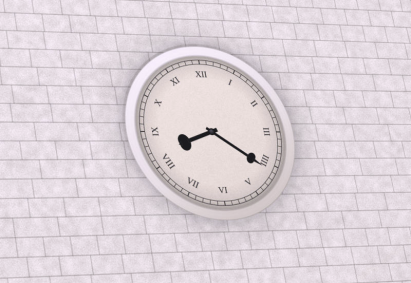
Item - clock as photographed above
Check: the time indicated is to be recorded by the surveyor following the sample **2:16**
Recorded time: **8:21**
